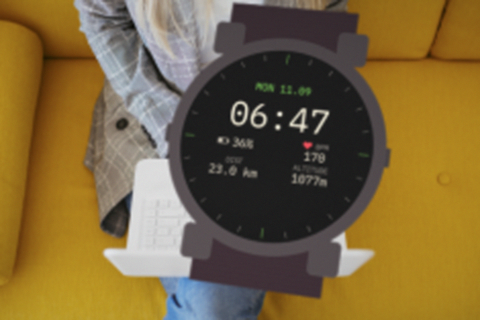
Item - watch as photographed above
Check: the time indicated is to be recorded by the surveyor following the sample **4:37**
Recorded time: **6:47**
